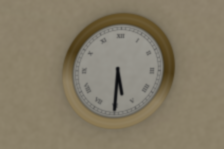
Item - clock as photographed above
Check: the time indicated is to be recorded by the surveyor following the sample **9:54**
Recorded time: **5:30**
